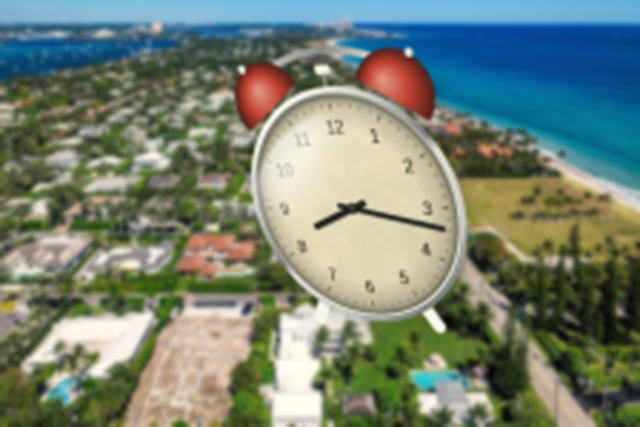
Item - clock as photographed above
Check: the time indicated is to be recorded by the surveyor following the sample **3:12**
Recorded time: **8:17**
